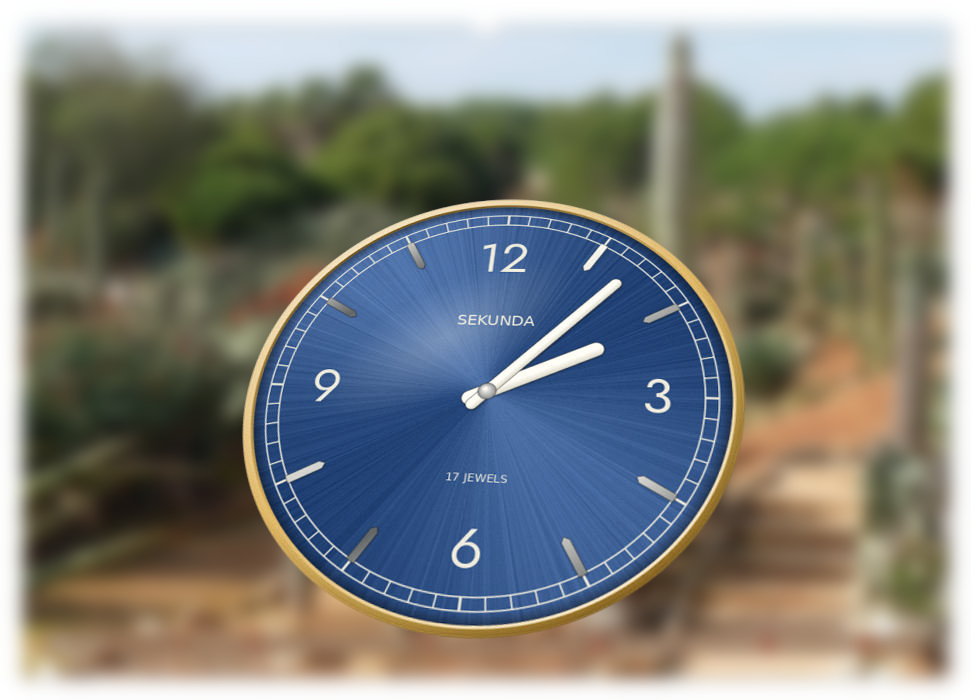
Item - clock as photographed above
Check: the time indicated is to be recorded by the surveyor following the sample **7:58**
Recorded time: **2:07**
